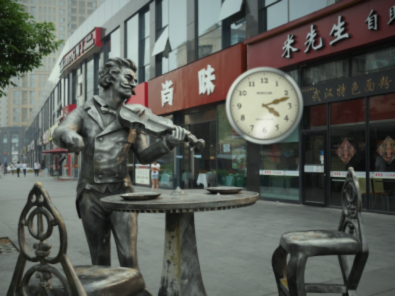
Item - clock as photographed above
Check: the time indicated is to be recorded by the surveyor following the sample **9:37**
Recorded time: **4:12**
